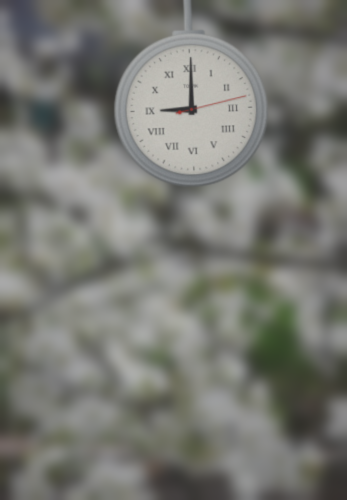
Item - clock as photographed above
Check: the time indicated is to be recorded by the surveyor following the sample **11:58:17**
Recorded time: **9:00:13**
